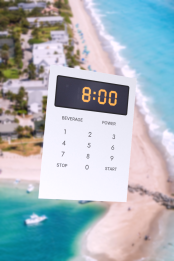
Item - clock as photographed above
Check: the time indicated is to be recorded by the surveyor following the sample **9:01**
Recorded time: **8:00**
